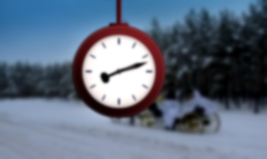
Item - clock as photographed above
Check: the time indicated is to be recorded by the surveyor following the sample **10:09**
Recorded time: **8:12**
